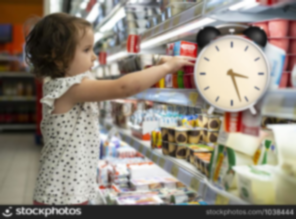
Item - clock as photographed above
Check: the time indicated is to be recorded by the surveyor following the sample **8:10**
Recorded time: **3:27**
